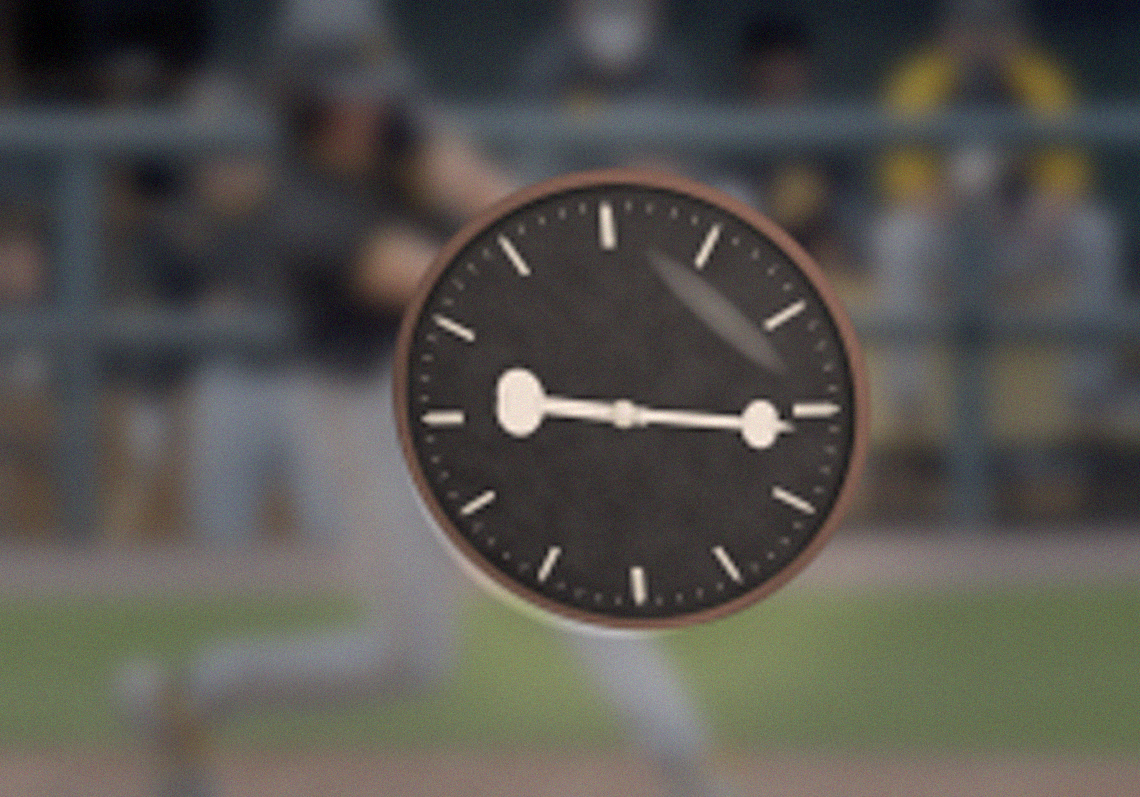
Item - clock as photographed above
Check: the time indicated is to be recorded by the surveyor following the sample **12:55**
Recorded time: **9:16**
